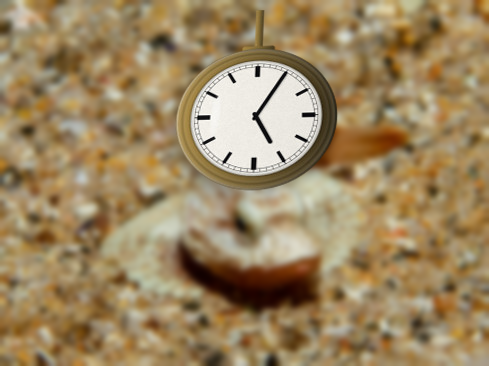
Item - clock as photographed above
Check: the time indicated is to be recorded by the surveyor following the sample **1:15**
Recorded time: **5:05**
